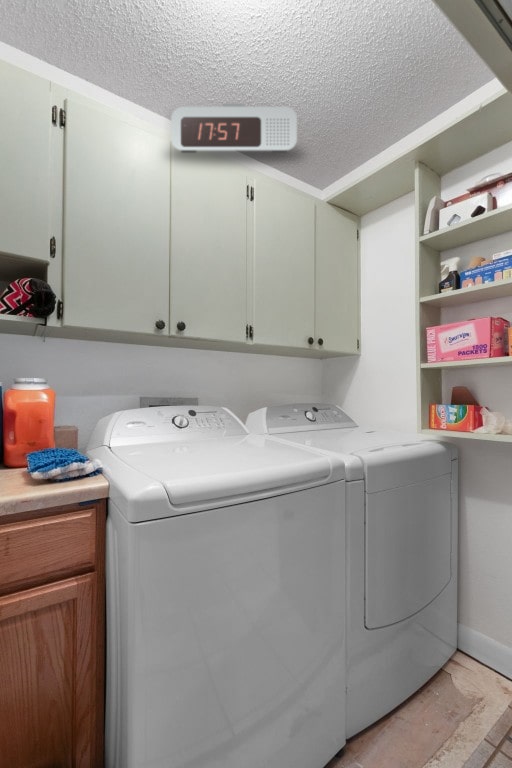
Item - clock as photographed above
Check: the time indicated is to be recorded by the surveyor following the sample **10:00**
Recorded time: **17:57**
